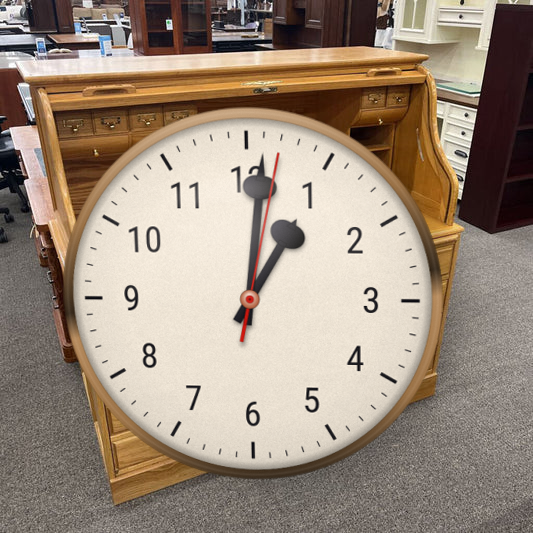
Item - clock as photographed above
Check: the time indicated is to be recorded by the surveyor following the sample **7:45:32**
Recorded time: **1:01:02**
